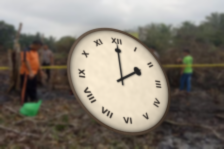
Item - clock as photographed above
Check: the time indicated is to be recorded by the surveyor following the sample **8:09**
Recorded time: **2:00**
